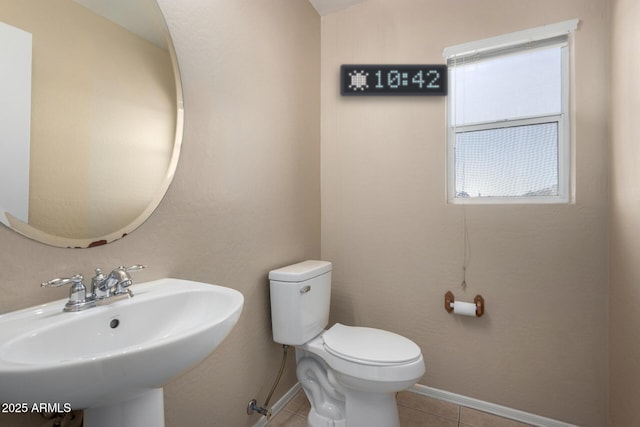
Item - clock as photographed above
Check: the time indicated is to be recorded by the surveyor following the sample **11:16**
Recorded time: **10:42**
